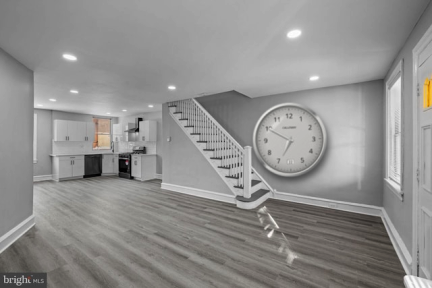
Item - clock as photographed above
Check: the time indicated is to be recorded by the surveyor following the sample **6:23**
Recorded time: **6:50**
